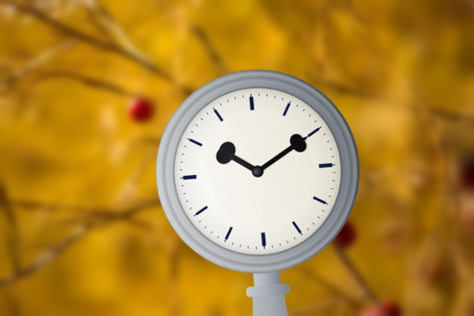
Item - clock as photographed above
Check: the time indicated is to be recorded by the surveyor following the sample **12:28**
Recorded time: **10:10**
